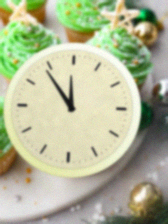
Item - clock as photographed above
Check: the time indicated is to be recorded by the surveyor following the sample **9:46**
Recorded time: **11:54**
